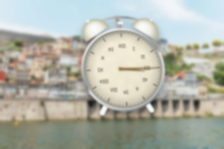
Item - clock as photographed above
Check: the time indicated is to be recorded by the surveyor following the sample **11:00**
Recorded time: **3:15**
